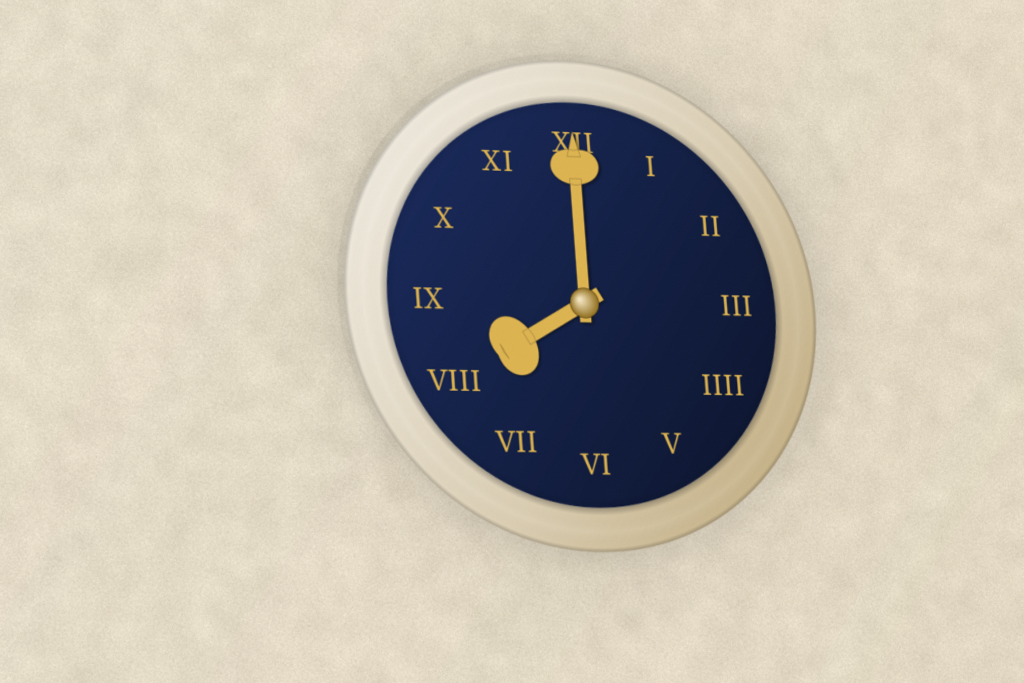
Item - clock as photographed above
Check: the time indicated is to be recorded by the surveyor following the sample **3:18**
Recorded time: **8:00**
